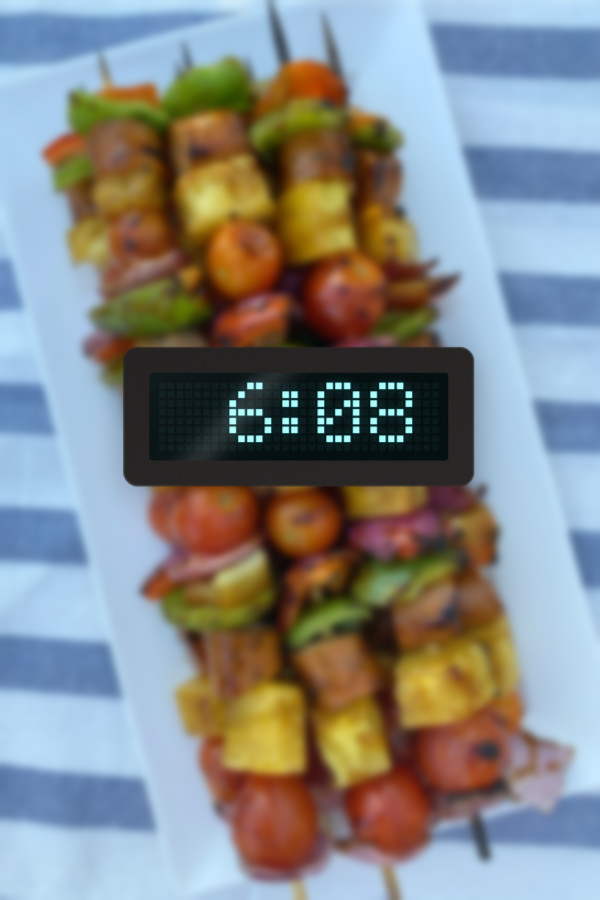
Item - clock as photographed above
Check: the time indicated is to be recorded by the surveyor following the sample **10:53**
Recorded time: **6:08**
